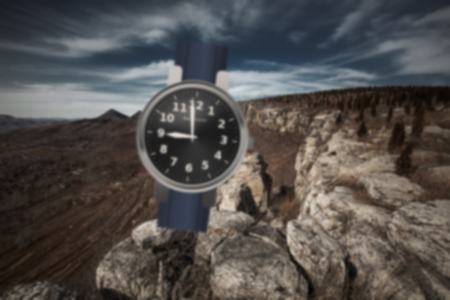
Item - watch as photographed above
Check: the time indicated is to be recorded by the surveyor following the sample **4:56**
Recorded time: **8:59**
